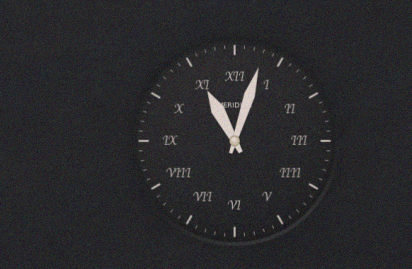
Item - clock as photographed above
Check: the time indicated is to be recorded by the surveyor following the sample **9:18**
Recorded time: **11:03**
